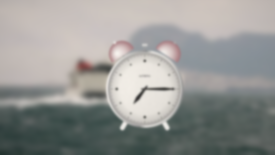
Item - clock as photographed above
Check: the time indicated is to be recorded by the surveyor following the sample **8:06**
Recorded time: **7:15**
